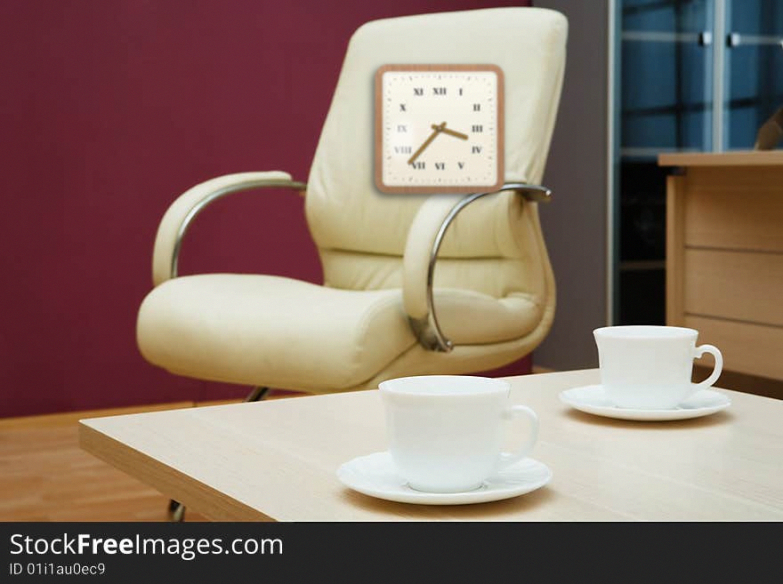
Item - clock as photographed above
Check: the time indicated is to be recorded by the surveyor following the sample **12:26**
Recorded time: **3:37**
